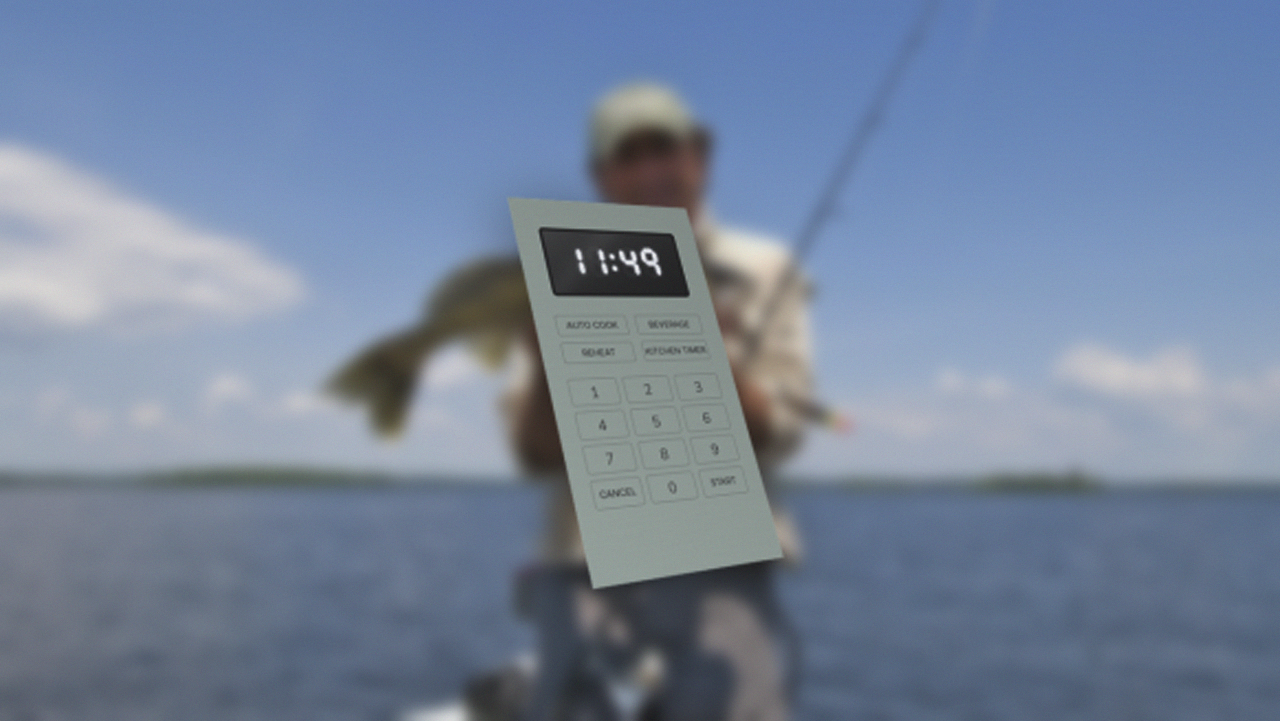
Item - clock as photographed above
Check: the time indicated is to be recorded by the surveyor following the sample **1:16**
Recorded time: **11:49**
